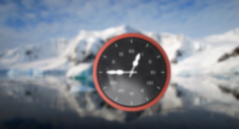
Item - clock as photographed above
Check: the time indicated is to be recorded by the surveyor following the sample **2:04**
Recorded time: **12:45**
